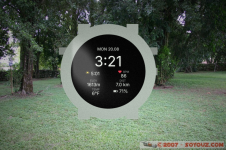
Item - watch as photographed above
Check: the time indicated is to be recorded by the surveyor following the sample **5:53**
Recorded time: **3:21**
